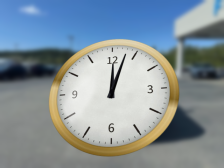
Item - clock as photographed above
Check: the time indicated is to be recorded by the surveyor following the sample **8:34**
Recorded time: **12:03**
